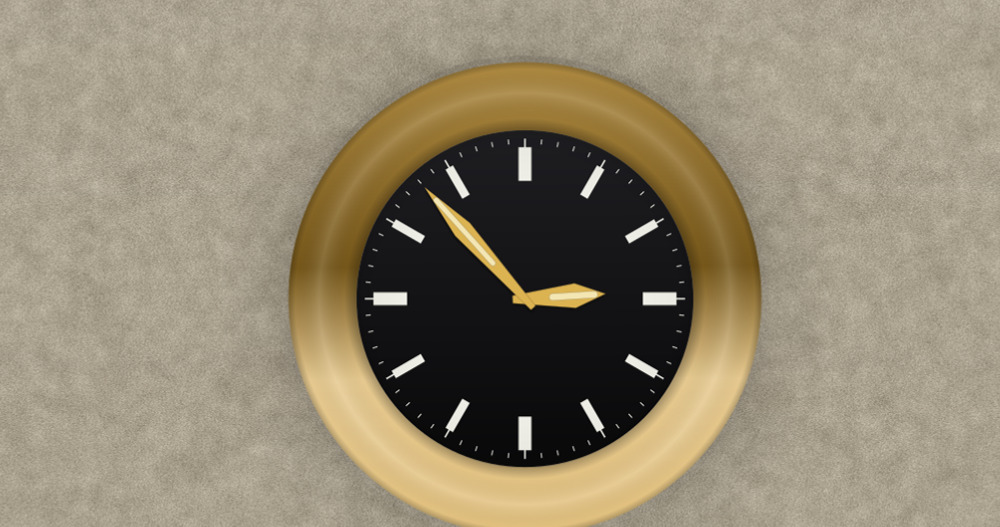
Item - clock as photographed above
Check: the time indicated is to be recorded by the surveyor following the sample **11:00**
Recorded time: **2:53**
